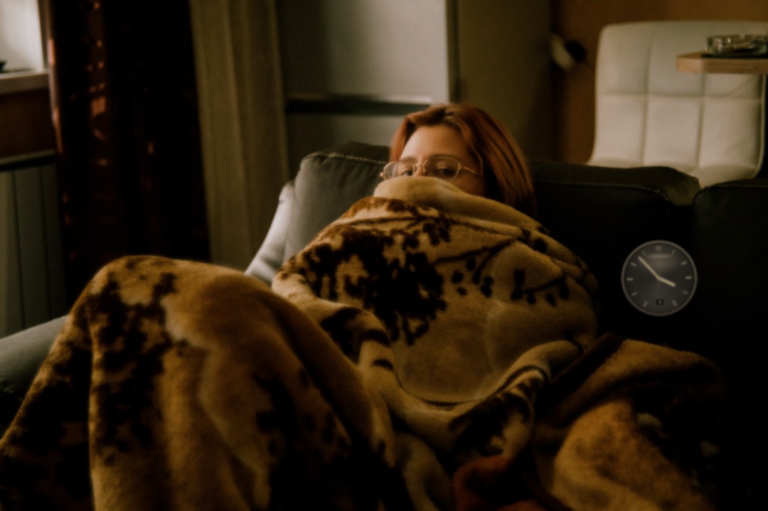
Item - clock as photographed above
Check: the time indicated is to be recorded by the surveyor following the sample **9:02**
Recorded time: **3:53**
